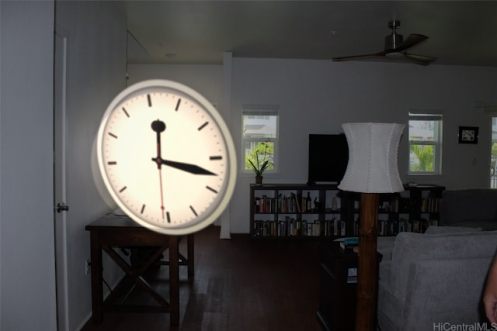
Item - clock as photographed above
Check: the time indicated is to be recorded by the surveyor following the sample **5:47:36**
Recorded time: **12:17:31**
